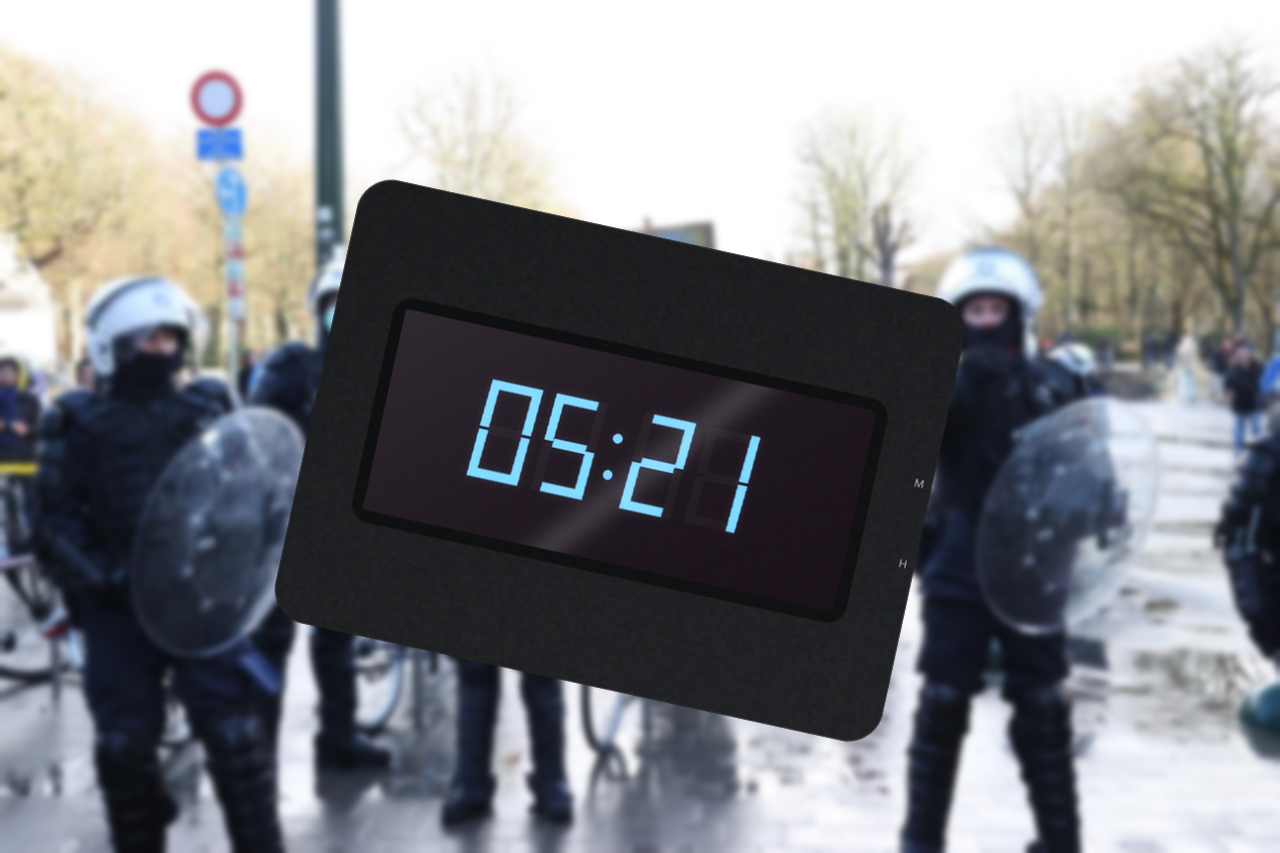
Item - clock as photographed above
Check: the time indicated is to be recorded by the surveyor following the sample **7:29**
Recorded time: **5:21**
